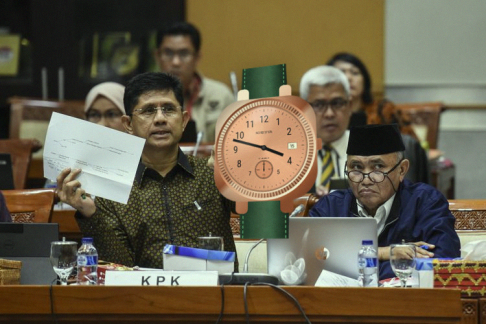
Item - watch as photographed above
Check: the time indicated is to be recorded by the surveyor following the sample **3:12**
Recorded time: **3:48**
